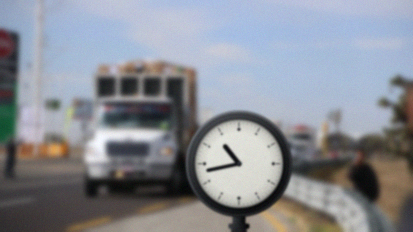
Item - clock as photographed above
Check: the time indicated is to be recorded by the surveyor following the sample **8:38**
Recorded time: **10:43**
